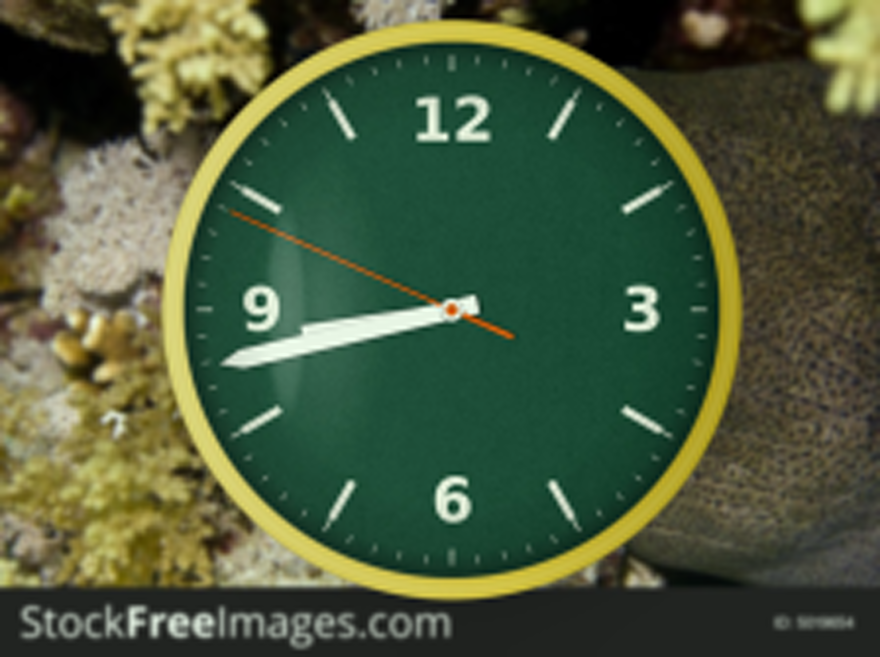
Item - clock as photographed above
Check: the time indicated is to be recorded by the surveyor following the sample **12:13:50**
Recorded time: **8:42:49**
